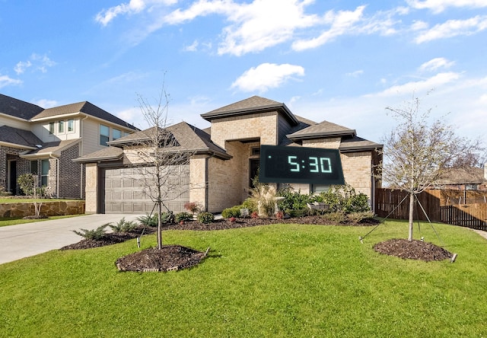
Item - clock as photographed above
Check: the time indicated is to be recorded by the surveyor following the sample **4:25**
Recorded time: **5:30**
